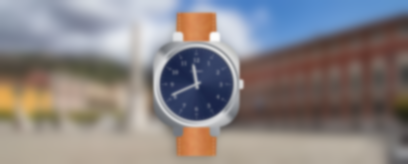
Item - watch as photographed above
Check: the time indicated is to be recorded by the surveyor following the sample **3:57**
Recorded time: **11:41**
